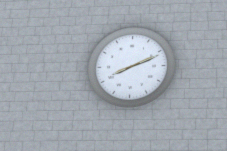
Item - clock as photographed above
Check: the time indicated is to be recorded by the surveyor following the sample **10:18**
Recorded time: **8:11**
